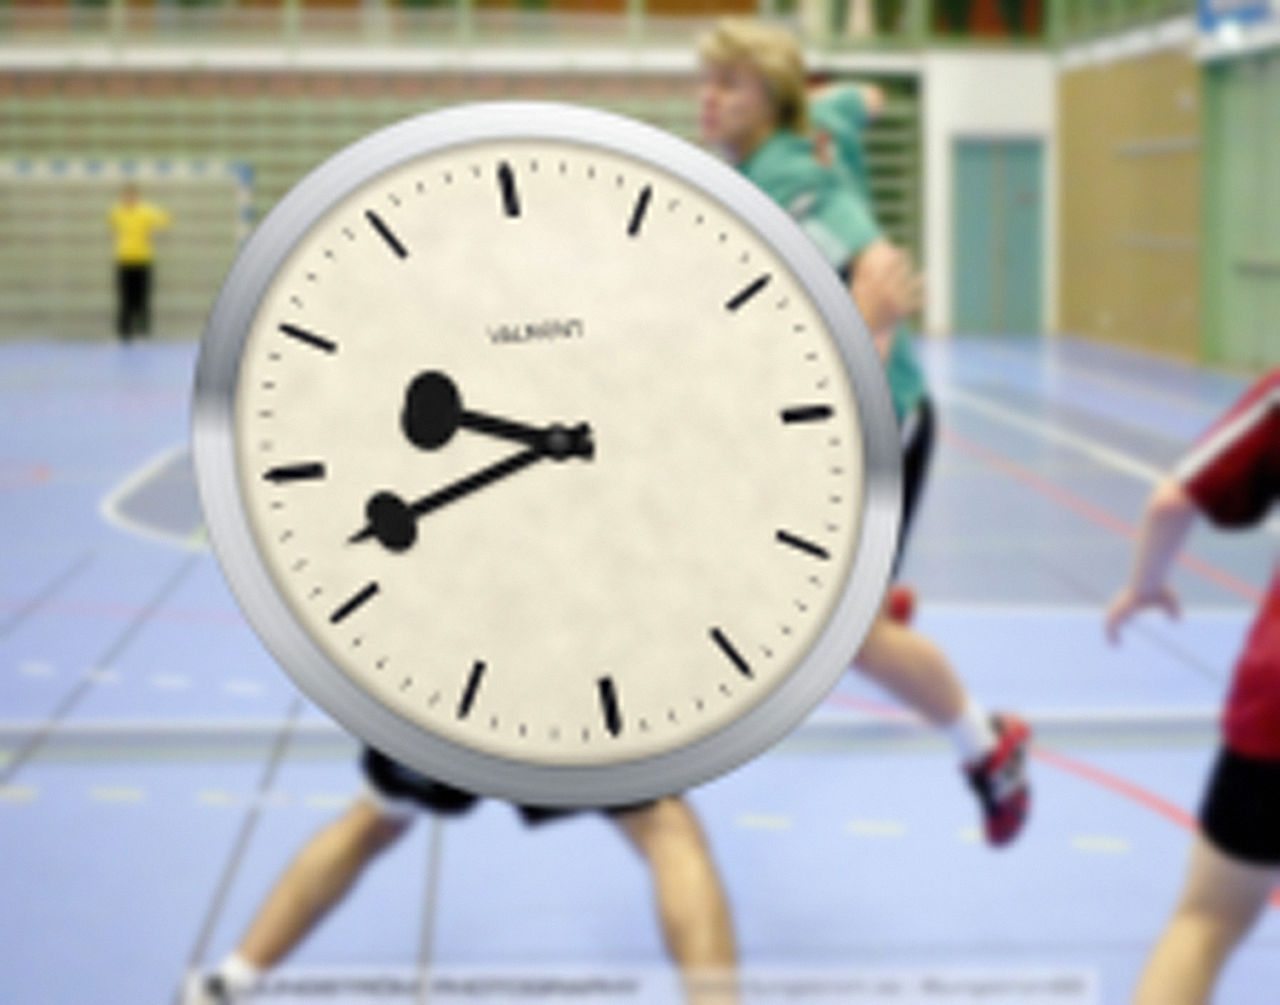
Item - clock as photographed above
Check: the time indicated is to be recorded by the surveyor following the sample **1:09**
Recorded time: **9:42**
